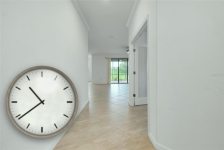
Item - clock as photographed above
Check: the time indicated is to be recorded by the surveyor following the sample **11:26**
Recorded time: **10:39**
